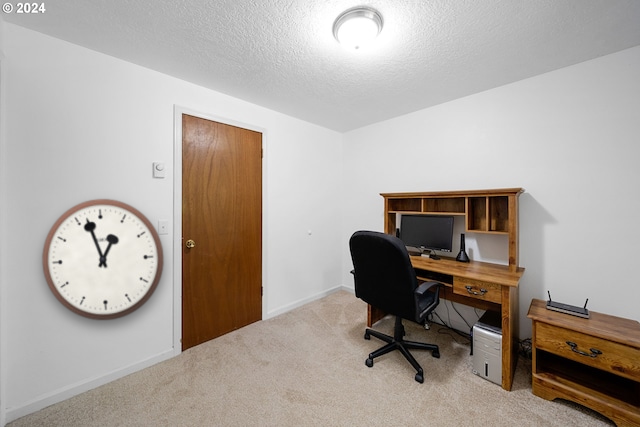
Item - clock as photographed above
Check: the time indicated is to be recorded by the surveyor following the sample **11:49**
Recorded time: **12:57**
